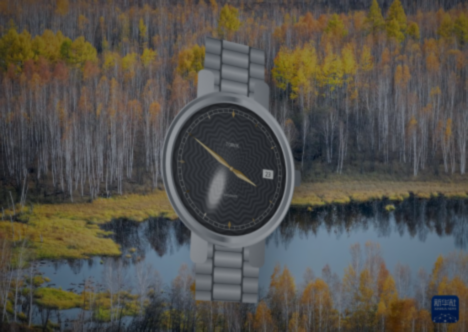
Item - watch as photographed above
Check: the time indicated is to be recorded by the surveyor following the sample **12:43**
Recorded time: **3:50**
